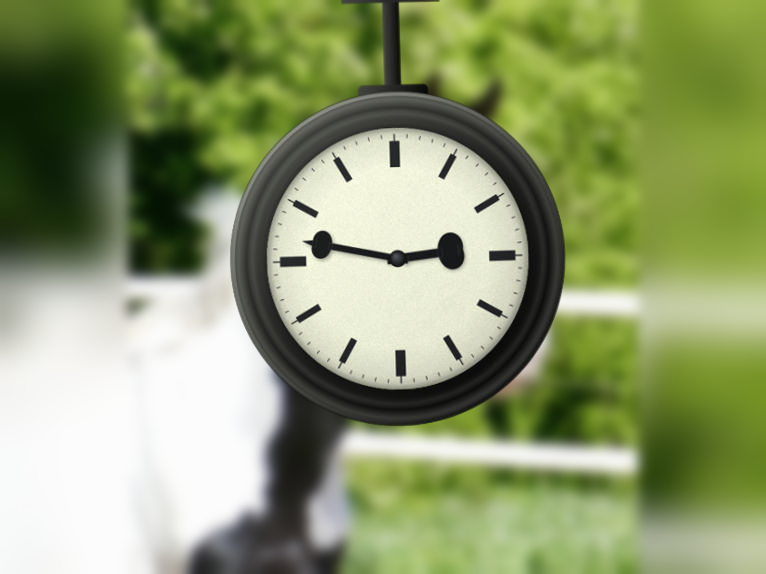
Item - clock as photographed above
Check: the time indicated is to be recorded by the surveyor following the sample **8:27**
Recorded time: **2:47**
